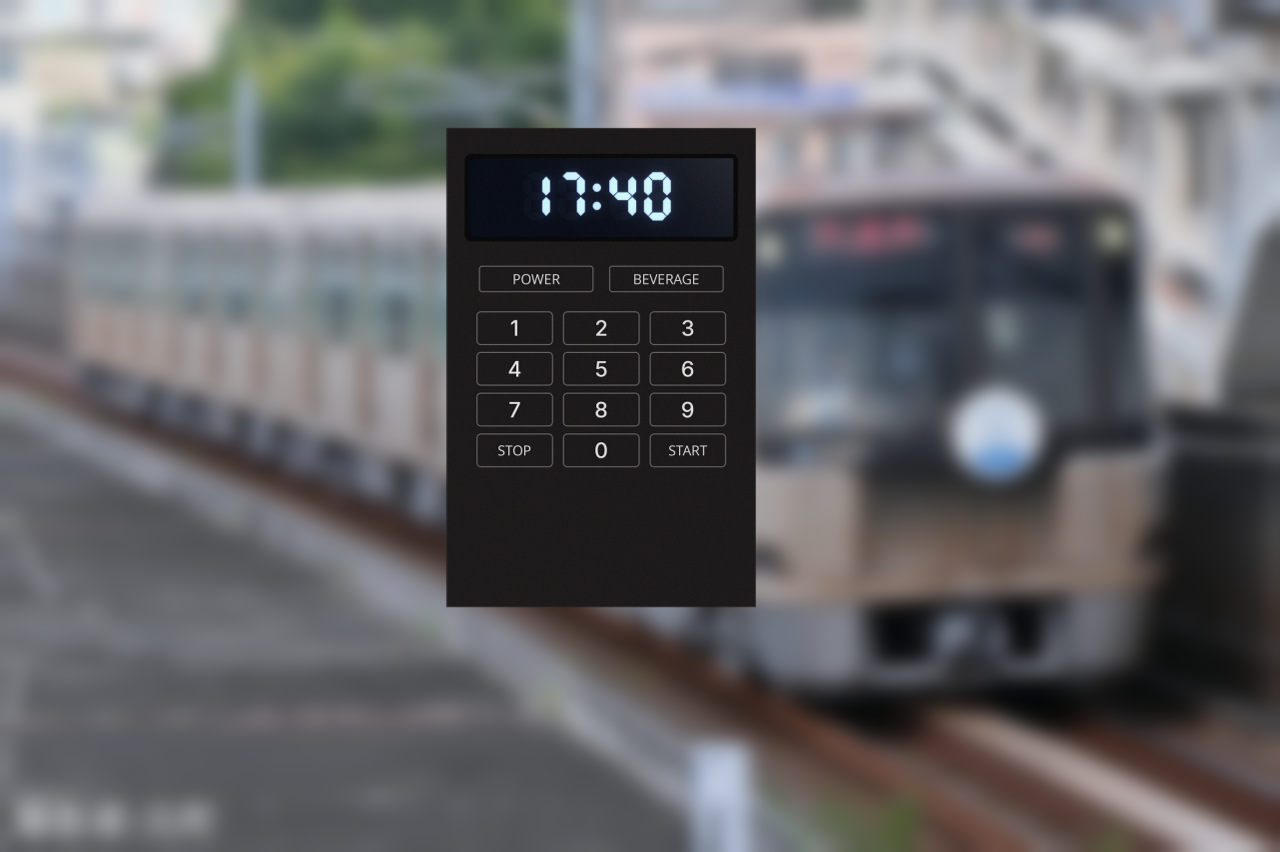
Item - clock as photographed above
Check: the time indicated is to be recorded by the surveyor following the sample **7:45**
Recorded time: **17:40**
